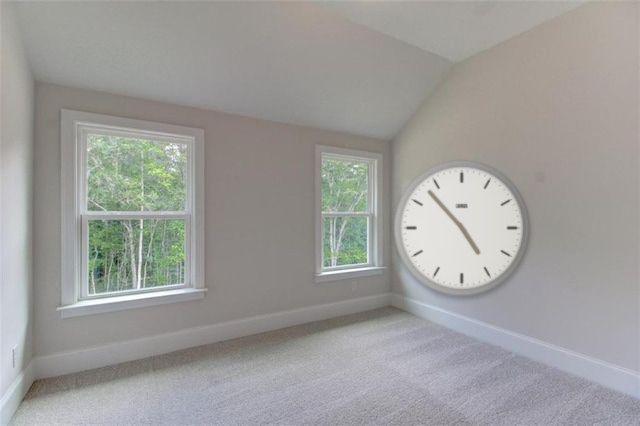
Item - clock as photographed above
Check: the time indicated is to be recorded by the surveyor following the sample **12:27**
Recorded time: **4:53**
